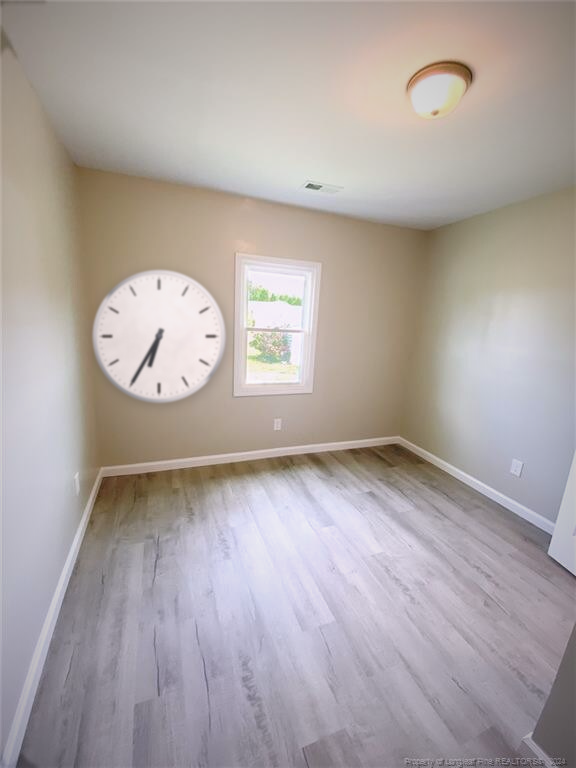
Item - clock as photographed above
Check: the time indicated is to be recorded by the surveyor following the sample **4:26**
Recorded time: **6:35**
